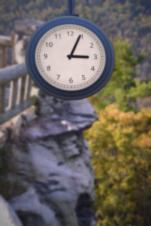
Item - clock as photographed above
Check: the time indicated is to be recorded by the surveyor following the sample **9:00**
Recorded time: **3:04**
